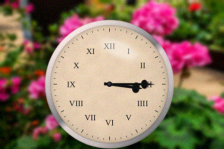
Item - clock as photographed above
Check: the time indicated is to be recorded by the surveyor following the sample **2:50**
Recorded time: **3:15**
